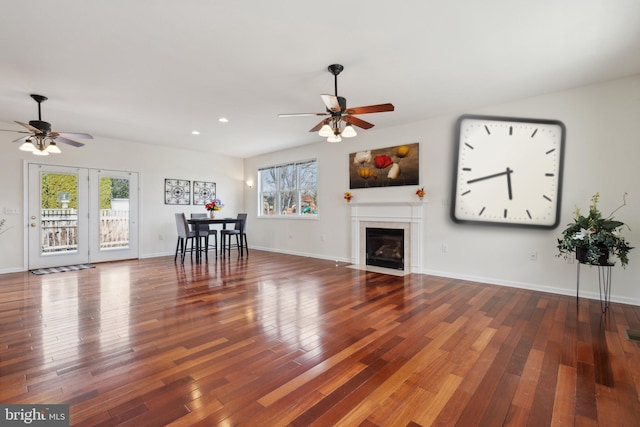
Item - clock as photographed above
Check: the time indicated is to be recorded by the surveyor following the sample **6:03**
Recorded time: **5:42**
